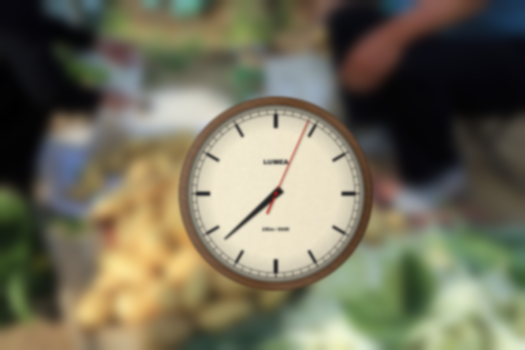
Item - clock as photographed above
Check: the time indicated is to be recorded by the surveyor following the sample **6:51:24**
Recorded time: **7:38:04**
